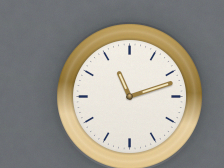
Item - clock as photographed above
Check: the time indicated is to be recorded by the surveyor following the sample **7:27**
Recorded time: **11:12**
